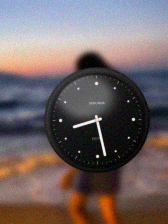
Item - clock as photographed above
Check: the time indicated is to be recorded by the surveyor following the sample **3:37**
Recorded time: **8:28**
